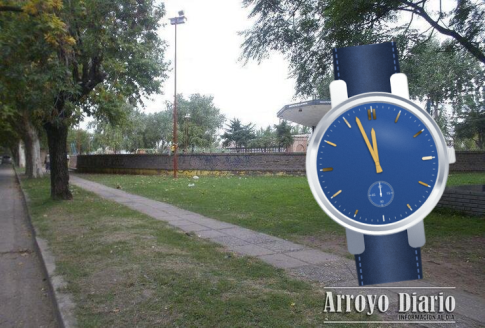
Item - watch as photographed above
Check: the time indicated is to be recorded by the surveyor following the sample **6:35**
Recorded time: **11:57**
